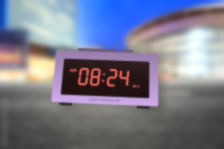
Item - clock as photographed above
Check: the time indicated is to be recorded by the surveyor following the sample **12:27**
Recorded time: **8:24**
